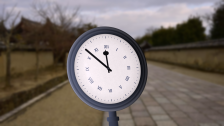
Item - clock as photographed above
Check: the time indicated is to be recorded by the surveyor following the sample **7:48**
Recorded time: **11:52**
